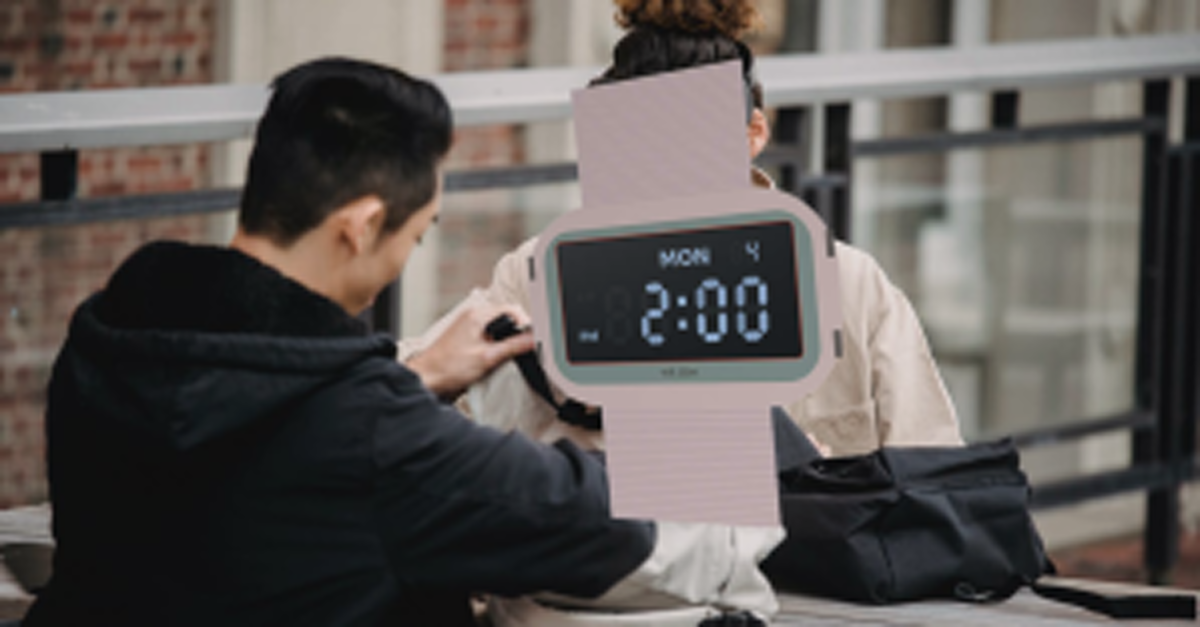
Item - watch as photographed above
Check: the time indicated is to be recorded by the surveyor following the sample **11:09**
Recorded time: **2:00**
